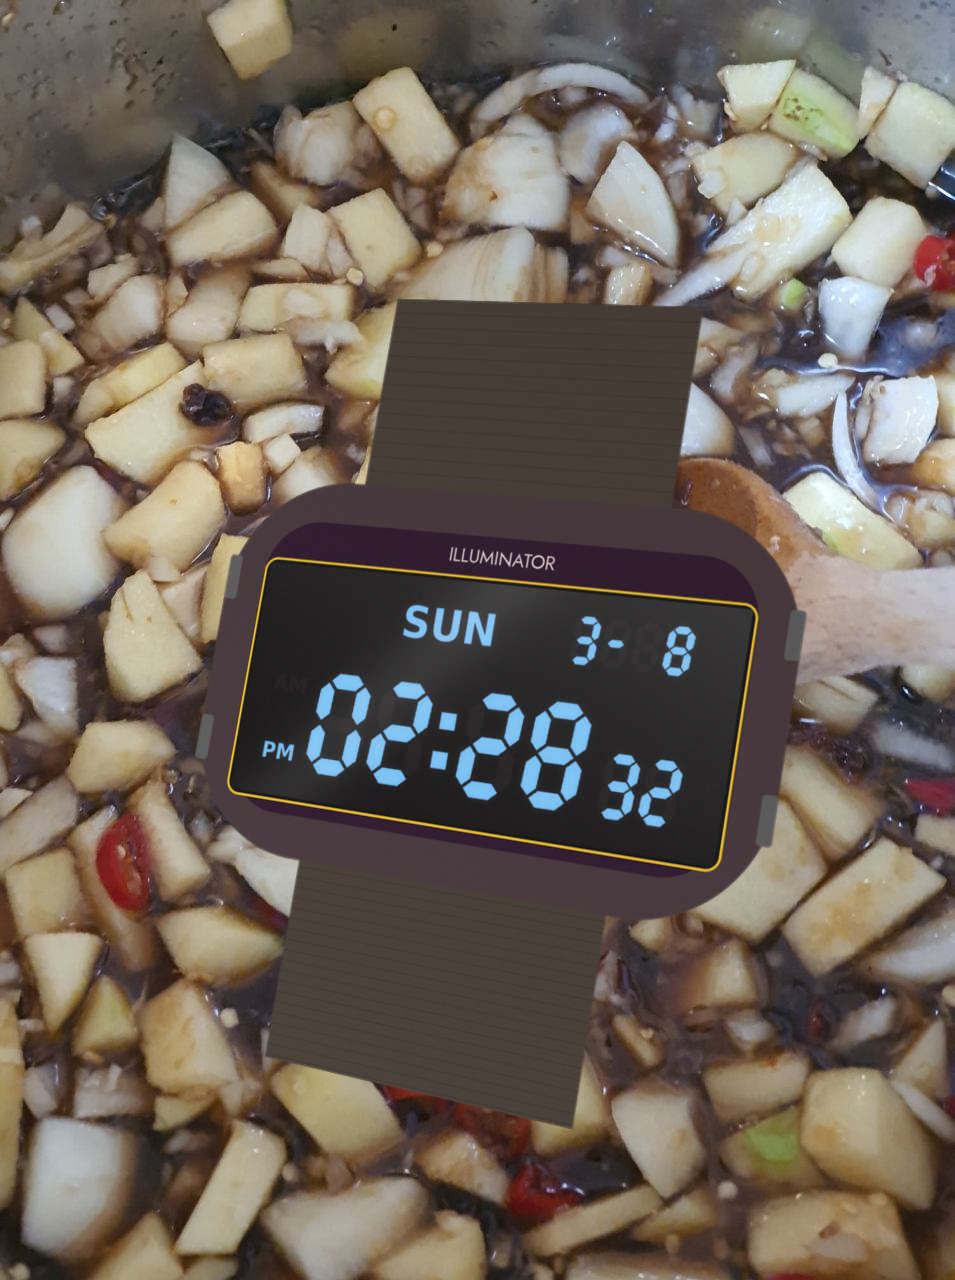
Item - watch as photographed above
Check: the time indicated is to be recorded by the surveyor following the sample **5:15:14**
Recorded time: **2:28:32**
